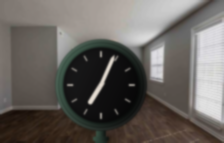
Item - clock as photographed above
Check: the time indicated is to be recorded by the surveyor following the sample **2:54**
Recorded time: **7:04**
